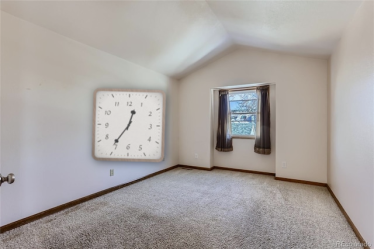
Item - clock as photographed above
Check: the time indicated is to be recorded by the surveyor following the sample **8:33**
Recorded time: **12:36**
